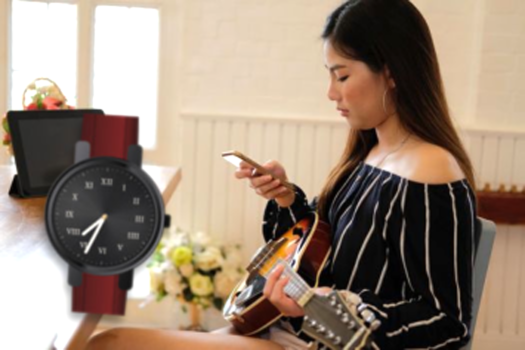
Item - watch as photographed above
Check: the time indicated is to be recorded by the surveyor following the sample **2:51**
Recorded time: **7:34**
